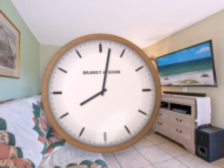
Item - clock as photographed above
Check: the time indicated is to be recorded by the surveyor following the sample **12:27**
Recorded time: **8:02**
